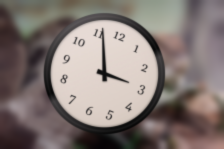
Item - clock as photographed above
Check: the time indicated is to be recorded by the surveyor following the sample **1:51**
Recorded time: **2:56**
